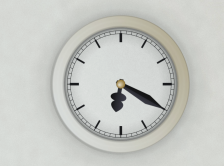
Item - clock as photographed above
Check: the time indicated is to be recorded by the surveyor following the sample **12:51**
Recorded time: **6:20**
